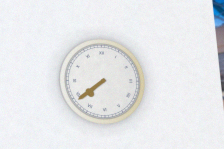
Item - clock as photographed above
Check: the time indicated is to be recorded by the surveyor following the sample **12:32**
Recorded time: **7:39**
